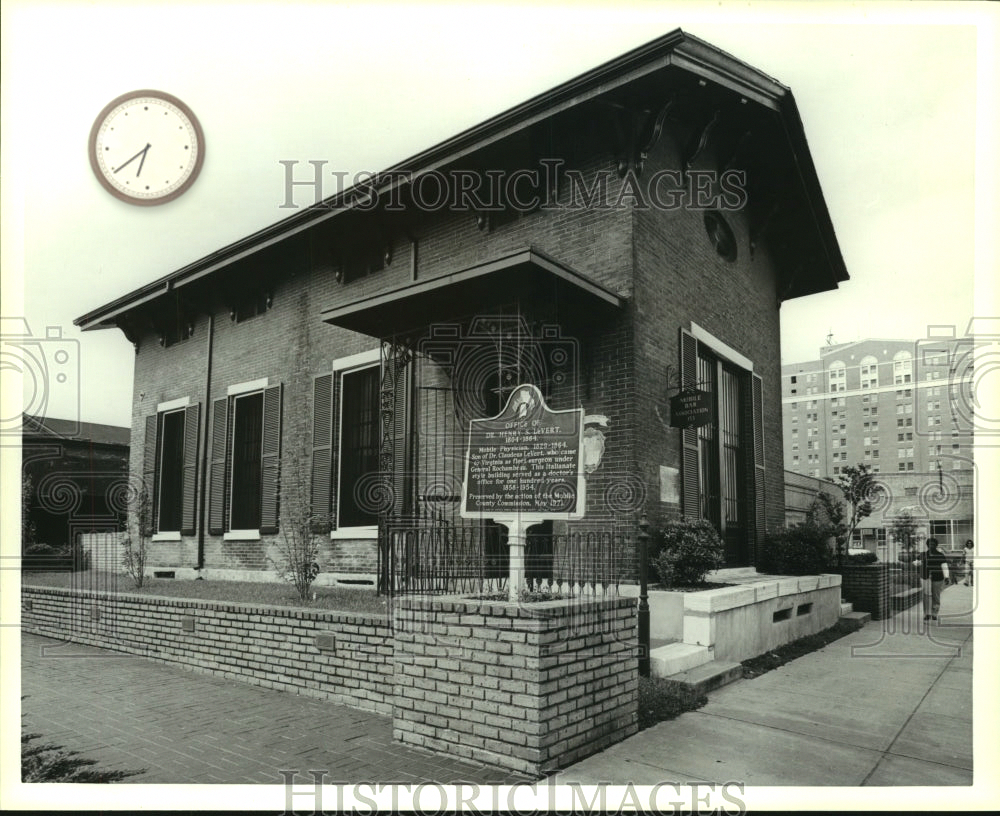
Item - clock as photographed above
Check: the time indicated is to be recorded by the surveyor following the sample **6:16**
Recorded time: **6:39**
